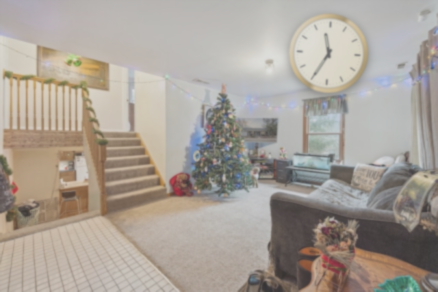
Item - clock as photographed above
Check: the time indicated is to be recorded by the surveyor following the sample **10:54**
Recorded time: **11:35**
